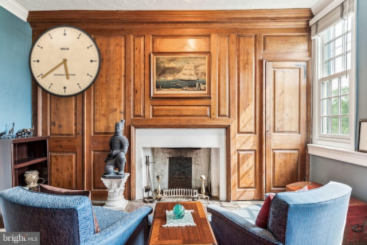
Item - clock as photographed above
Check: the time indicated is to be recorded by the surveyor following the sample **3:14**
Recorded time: **5:39**
